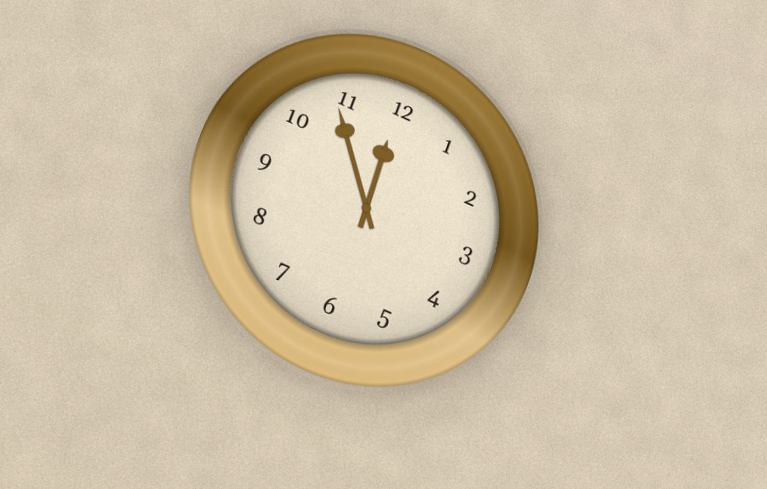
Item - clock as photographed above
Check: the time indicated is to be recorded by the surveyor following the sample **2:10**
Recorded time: **11:54**
